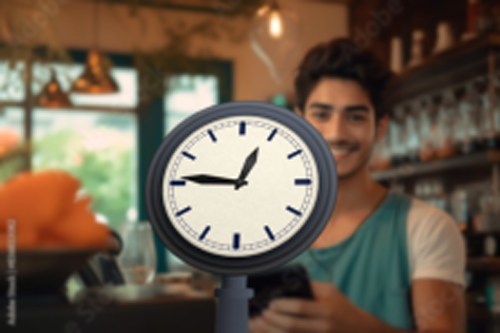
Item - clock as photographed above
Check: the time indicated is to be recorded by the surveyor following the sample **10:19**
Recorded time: **12:46**
